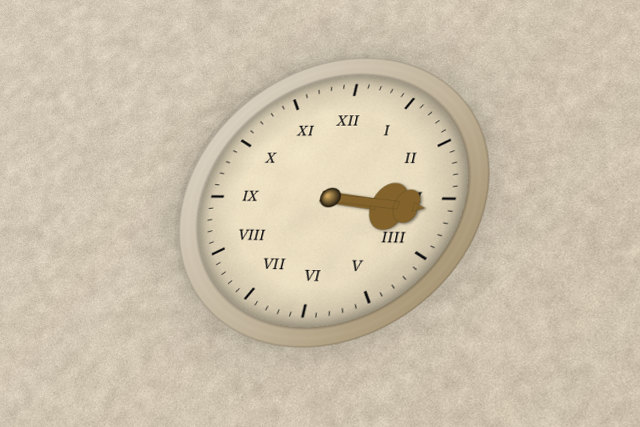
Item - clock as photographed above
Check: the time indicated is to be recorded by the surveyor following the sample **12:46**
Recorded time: **3:16**
